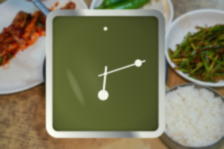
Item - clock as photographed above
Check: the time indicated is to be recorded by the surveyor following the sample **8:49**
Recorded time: **6:12**
